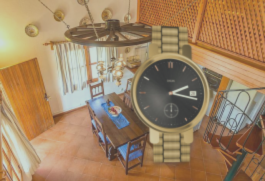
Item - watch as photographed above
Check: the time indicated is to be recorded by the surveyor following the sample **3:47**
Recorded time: **2:17**
